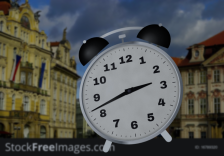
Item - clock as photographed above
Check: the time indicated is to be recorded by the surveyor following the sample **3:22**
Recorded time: **2:42**
